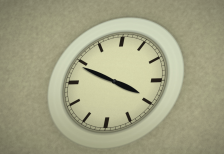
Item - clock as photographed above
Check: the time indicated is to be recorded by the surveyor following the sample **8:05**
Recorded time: **3:49**
